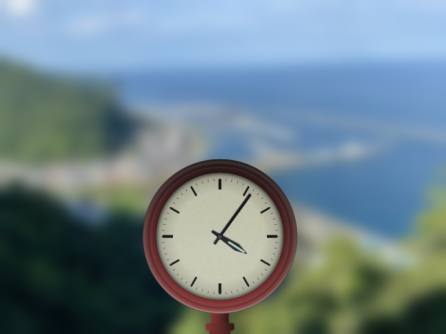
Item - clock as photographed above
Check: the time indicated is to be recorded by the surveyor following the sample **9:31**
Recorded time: **4:06**
